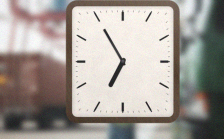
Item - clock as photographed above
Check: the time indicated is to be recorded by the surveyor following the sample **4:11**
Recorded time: **6:55**
